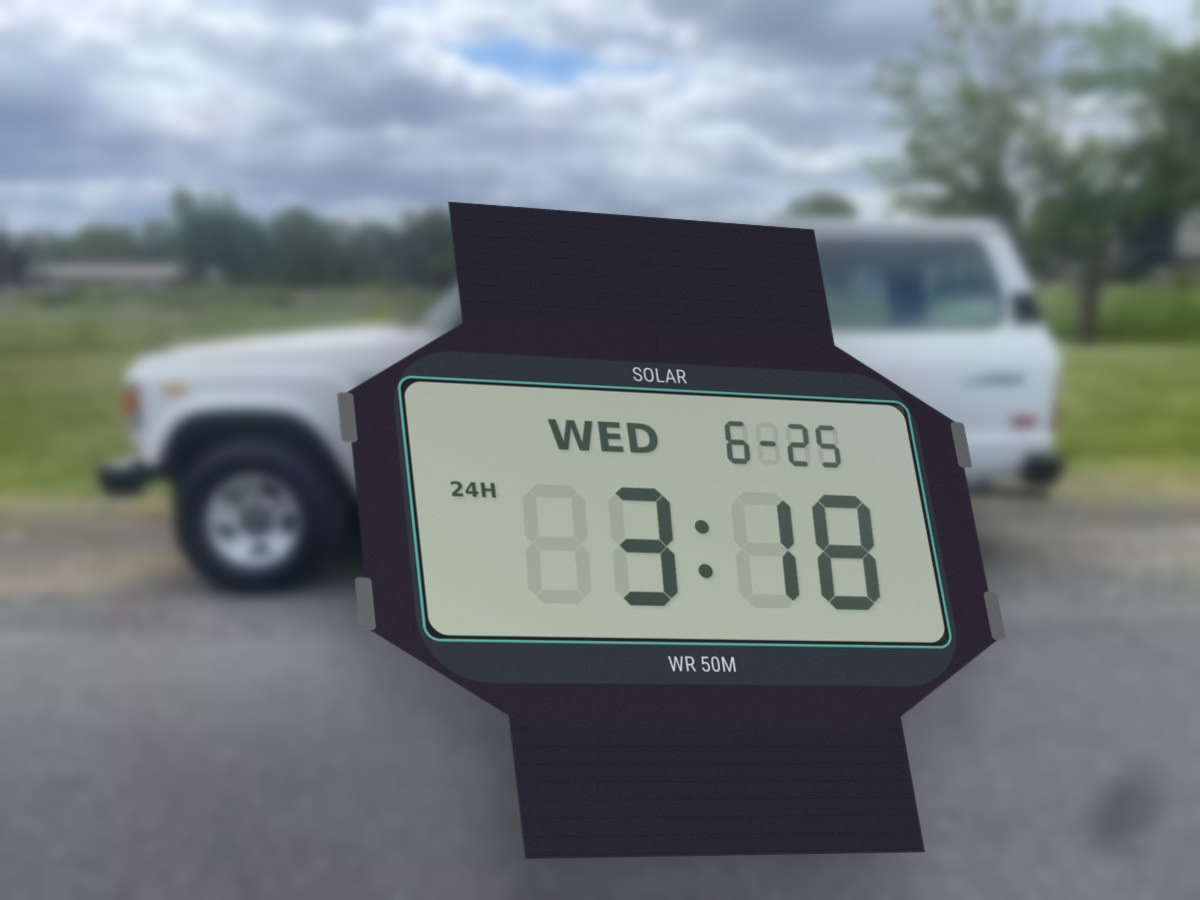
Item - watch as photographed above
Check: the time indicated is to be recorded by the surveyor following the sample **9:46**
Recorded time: **3:18**
